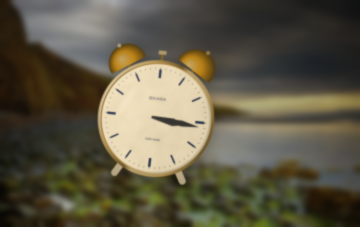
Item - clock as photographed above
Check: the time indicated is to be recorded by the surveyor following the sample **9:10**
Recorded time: **3:16**
